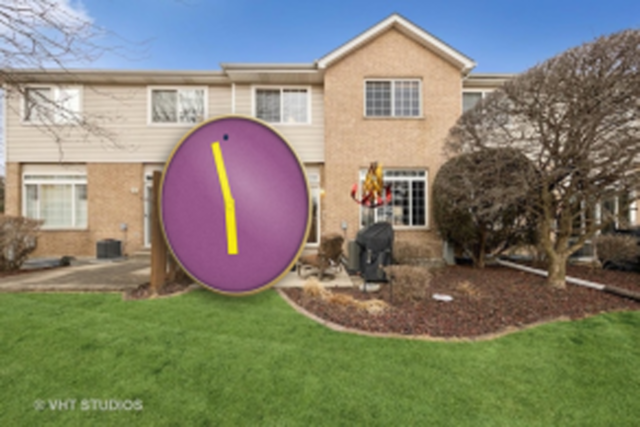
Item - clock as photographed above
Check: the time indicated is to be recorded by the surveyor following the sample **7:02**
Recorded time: **5:58**
